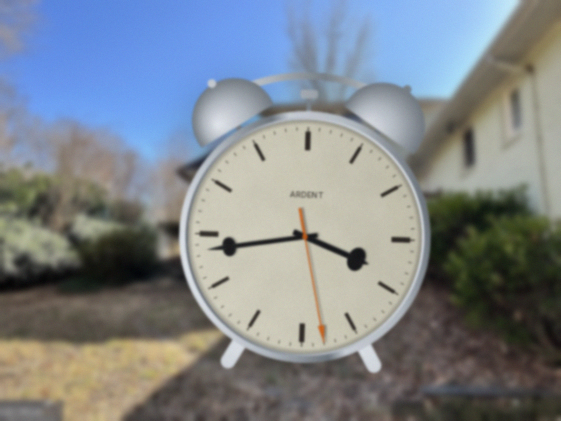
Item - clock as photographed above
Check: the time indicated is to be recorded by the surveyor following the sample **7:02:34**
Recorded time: **3:43:28**
